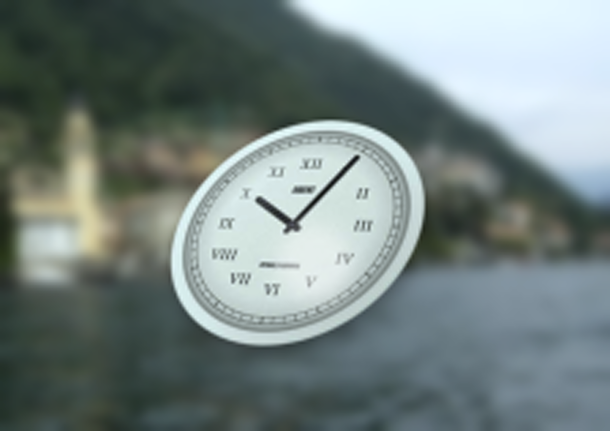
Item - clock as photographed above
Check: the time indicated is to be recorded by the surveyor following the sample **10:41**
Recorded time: **10:05**
